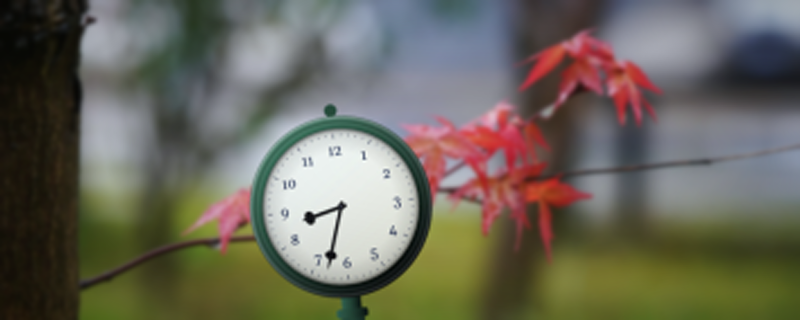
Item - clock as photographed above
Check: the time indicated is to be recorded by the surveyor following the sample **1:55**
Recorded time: **8:33**
